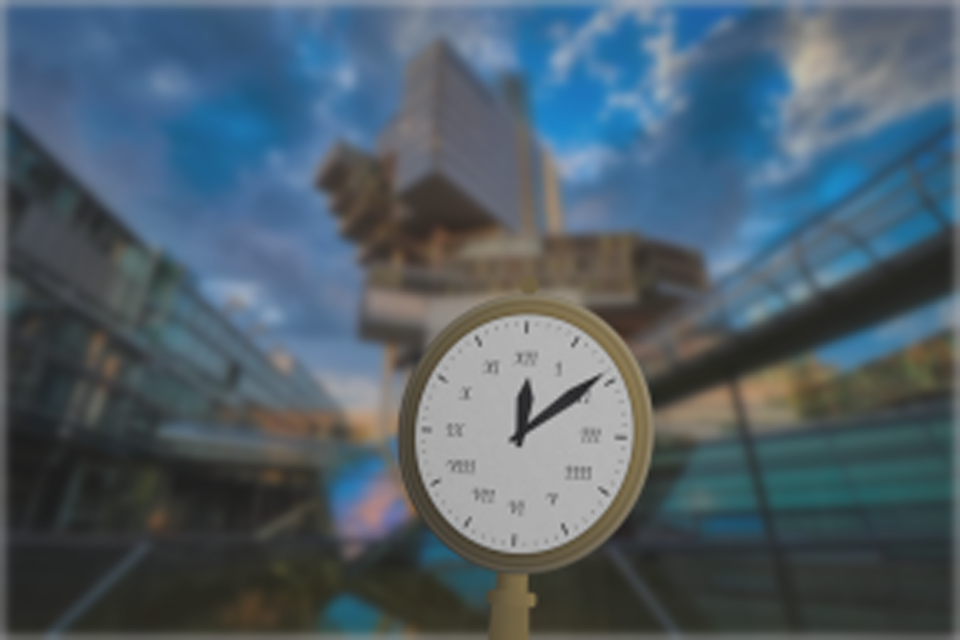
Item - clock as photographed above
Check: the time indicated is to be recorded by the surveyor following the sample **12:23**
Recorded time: **12:09**
